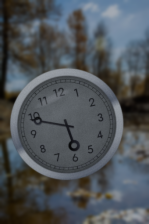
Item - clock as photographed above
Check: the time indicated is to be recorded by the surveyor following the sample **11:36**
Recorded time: **5:49**
